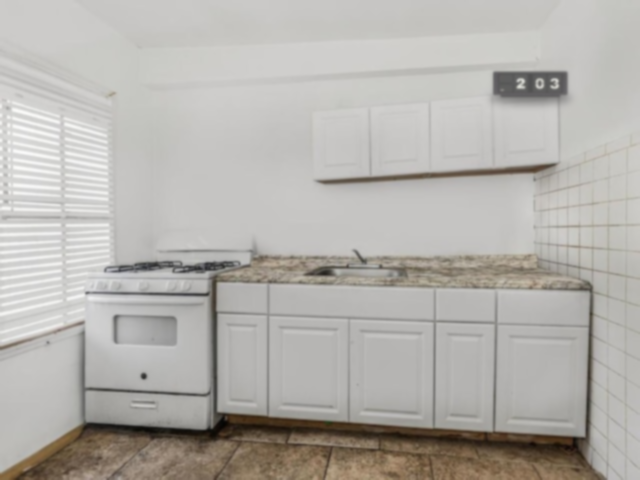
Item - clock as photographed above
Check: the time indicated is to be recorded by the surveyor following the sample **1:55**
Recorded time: **2:03**
